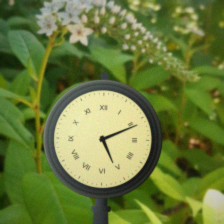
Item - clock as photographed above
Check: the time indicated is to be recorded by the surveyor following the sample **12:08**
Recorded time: **5:11**
